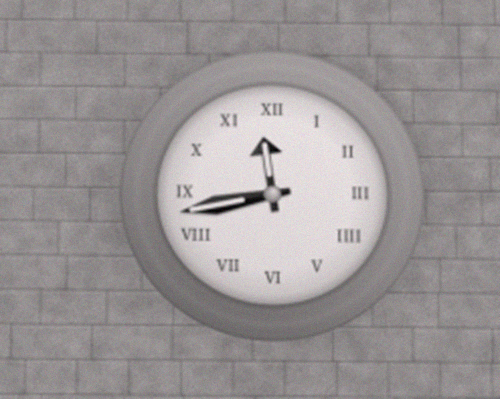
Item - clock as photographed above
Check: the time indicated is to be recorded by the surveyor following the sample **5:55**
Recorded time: **11:43**
